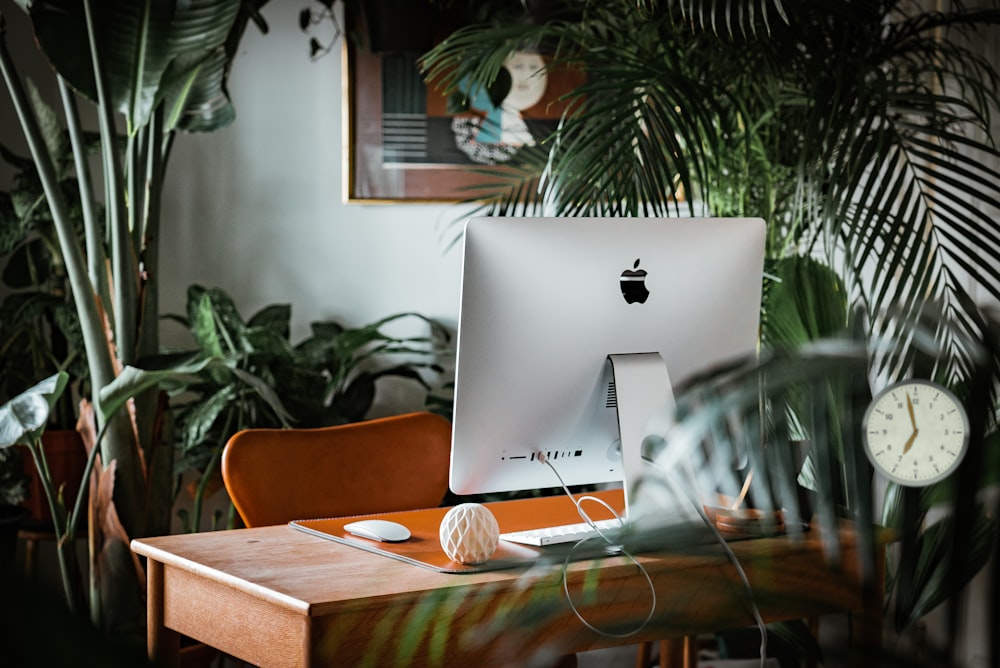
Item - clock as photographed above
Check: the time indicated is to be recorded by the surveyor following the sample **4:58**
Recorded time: **6:58**
